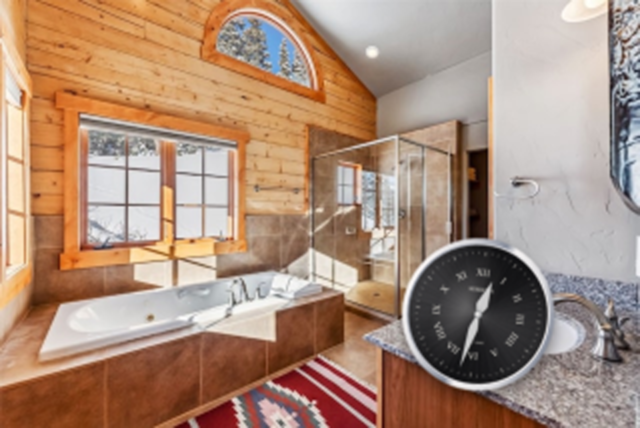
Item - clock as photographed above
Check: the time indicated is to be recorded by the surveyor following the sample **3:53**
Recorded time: **12:32**
